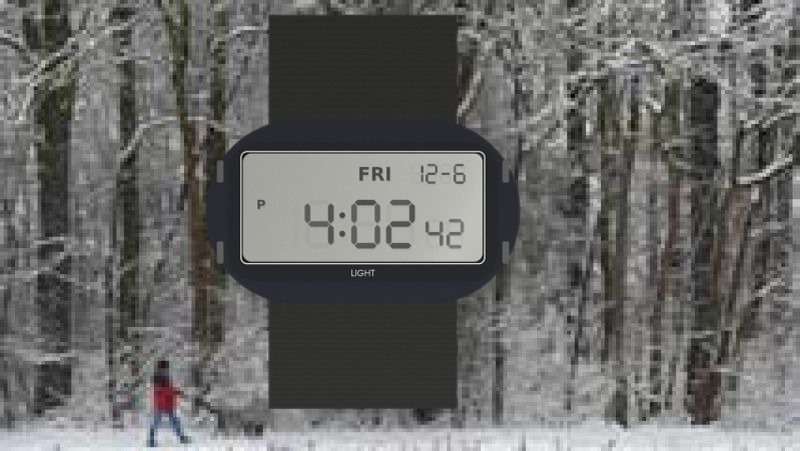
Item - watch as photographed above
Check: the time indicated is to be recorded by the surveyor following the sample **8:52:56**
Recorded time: **4:02:42**
